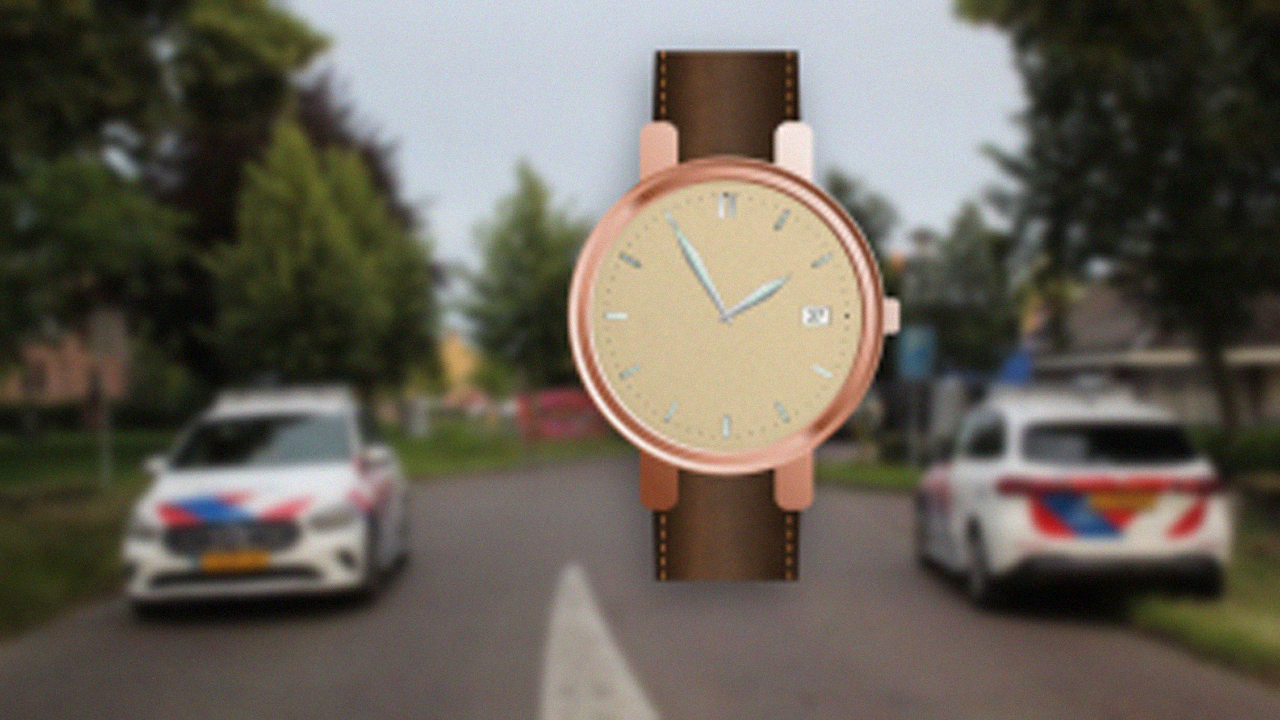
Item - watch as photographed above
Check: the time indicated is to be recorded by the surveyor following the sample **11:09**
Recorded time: **1:55**
